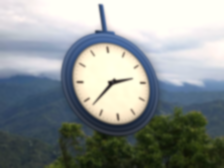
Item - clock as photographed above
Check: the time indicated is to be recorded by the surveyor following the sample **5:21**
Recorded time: **2:38**
